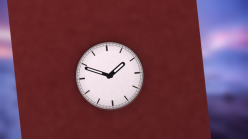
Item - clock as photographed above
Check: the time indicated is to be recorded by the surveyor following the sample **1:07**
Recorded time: **1:49**
